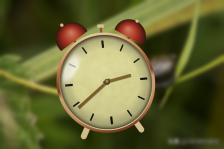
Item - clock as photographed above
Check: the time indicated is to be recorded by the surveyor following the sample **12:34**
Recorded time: **2:39**
